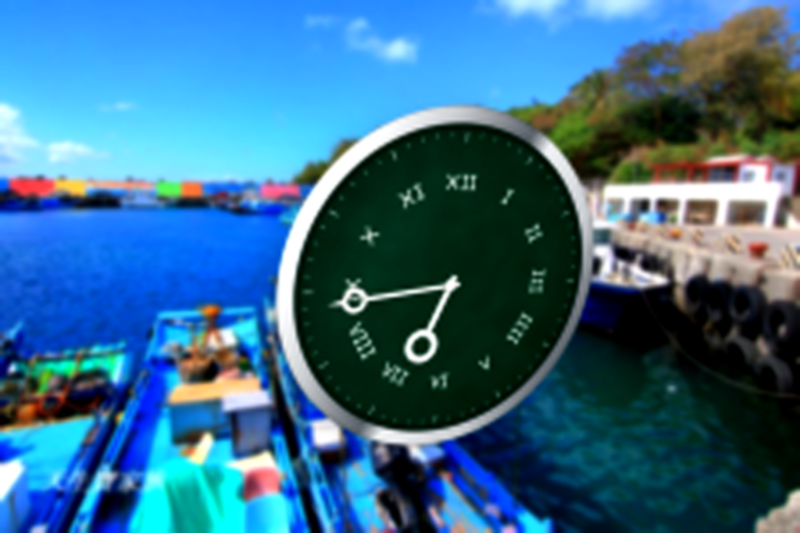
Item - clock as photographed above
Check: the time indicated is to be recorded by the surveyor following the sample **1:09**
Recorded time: **6:44**
